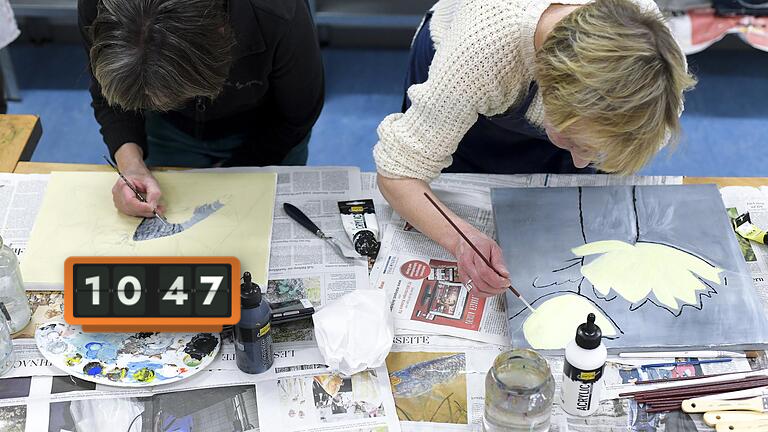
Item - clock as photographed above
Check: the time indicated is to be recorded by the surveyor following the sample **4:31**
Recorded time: **10:47**
